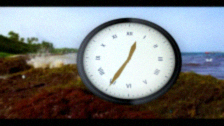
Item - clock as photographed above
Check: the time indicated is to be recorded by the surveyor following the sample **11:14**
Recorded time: **12:35**
